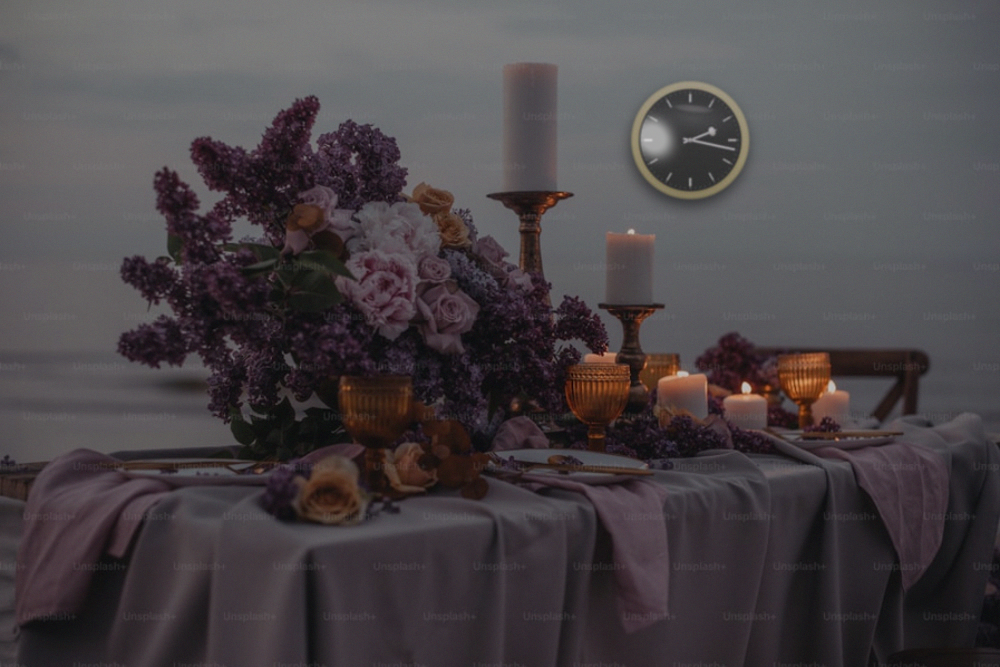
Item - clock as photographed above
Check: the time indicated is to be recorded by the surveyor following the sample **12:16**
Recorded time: **2:17**
